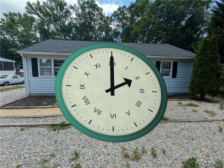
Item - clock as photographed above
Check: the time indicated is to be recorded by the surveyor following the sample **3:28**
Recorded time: **2:00**
